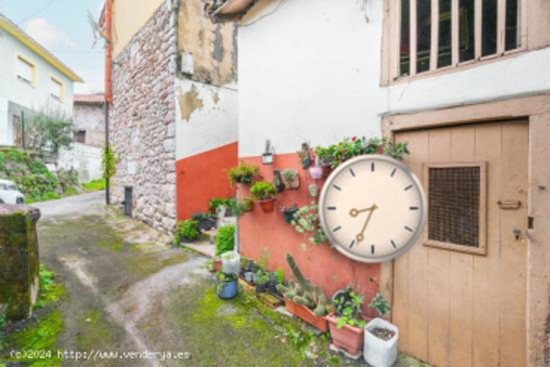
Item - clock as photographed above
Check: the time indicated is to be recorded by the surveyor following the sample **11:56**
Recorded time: **8:34**
